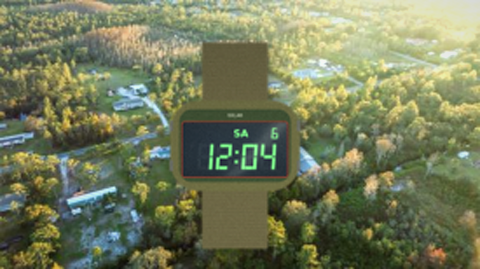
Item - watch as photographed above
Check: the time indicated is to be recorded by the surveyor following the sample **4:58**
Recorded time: **12:04**
